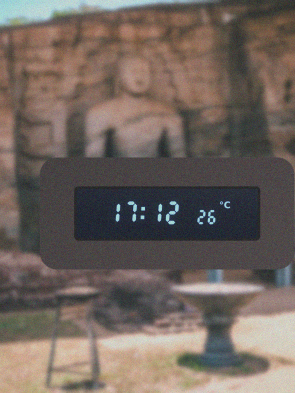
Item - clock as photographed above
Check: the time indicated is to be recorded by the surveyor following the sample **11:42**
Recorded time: **17:12**
